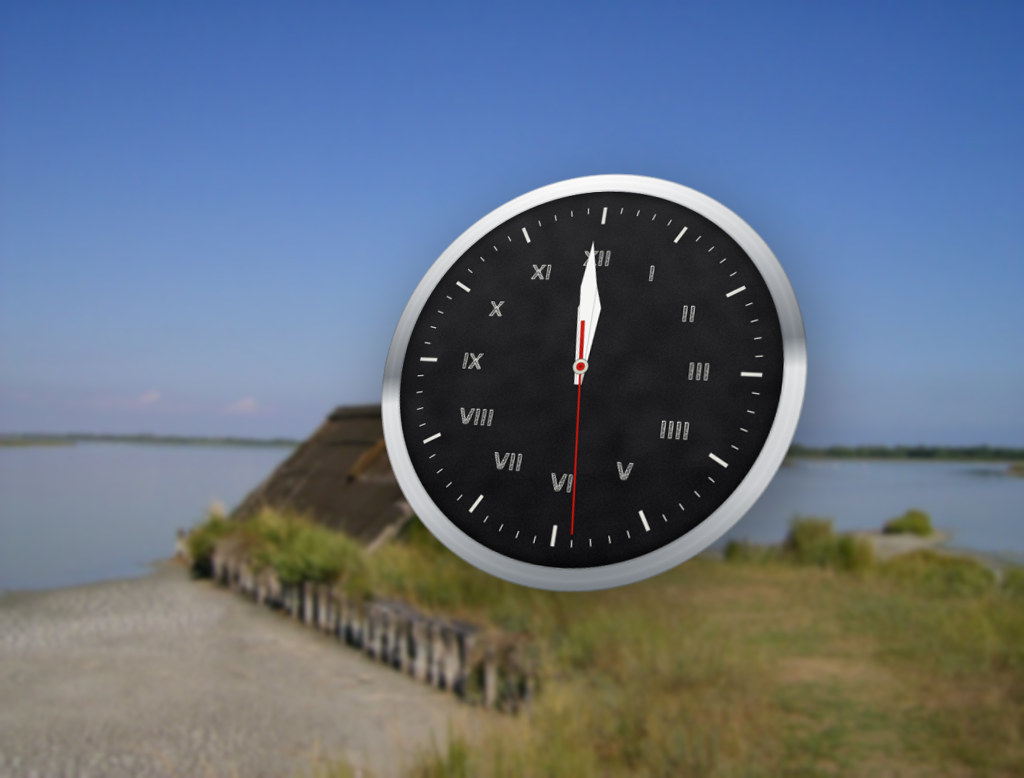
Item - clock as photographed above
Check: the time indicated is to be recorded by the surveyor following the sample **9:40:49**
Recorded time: **11:59:29**
